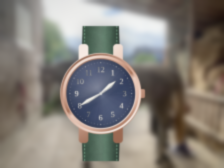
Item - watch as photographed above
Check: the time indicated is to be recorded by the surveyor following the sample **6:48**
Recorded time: **1:40**
